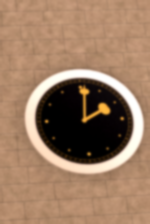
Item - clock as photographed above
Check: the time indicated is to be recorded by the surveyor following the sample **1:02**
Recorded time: **2:01**
